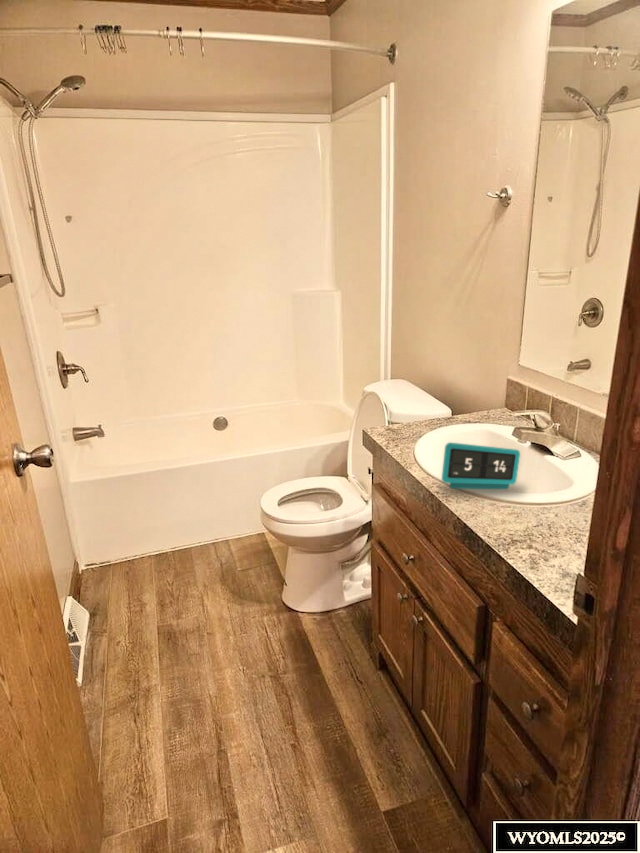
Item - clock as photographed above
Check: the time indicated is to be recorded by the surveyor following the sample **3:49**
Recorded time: **5:14**
